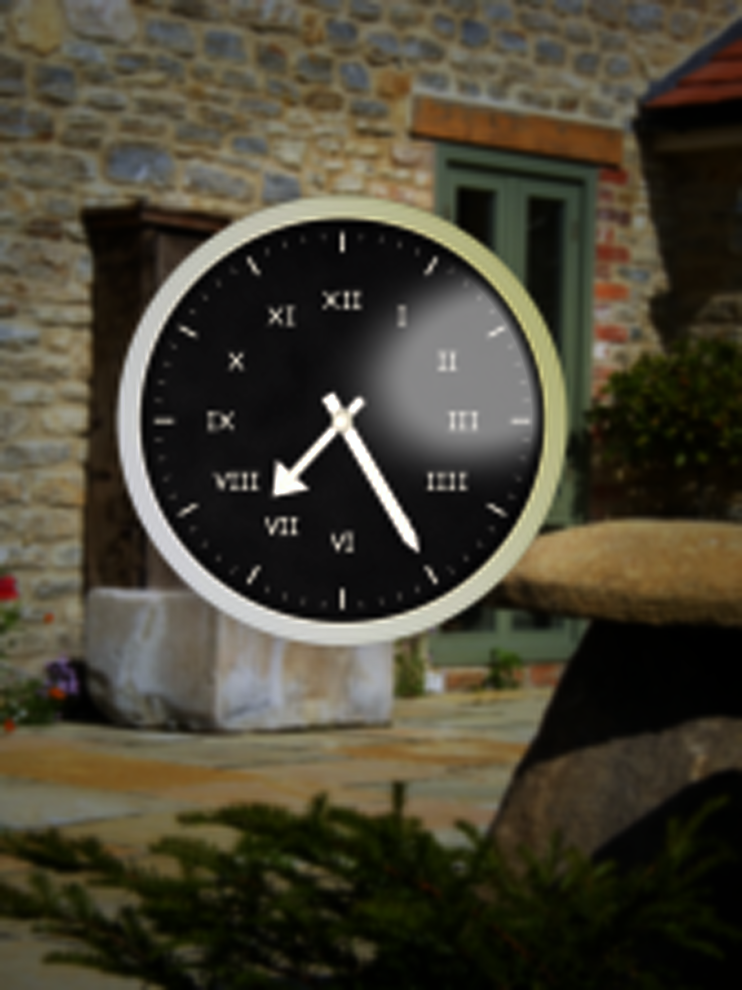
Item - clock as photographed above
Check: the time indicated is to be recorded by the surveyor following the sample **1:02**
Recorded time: **7:25**
